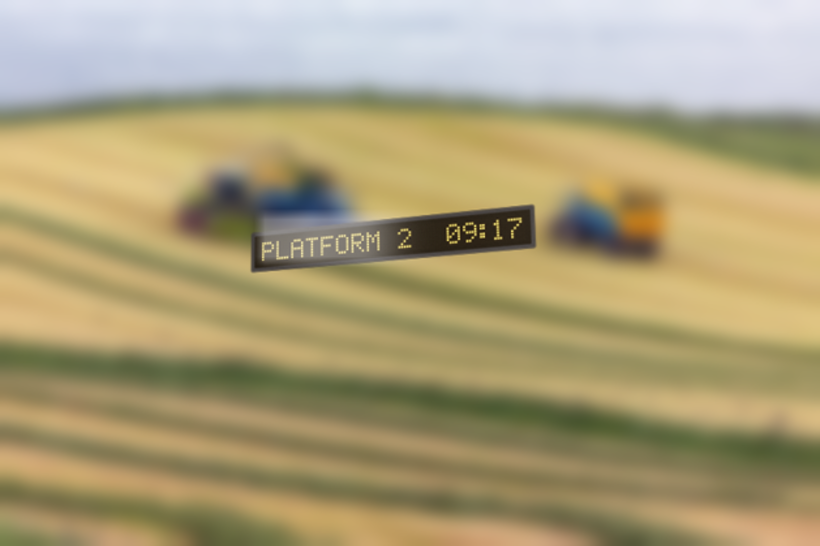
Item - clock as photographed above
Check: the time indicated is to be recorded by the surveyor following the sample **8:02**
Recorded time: **9:17**
